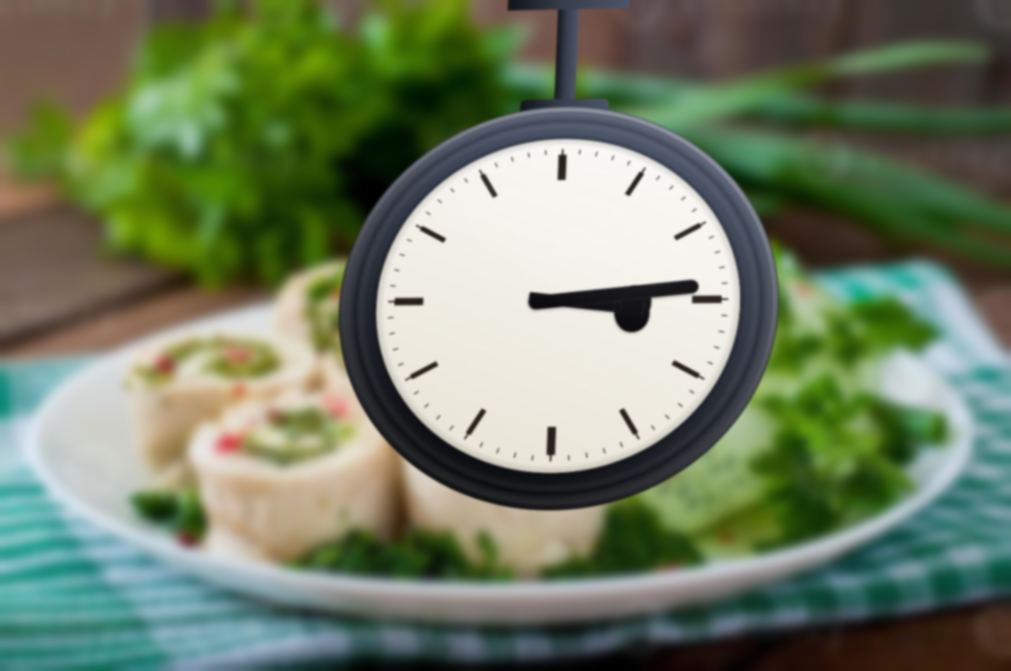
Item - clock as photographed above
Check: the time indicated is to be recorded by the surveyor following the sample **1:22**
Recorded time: **3:14**
